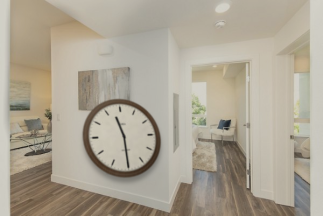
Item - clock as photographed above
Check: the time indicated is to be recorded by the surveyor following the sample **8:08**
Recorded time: **11:30**
